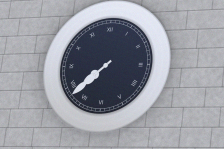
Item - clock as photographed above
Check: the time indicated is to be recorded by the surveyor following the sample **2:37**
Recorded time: **7:38**
